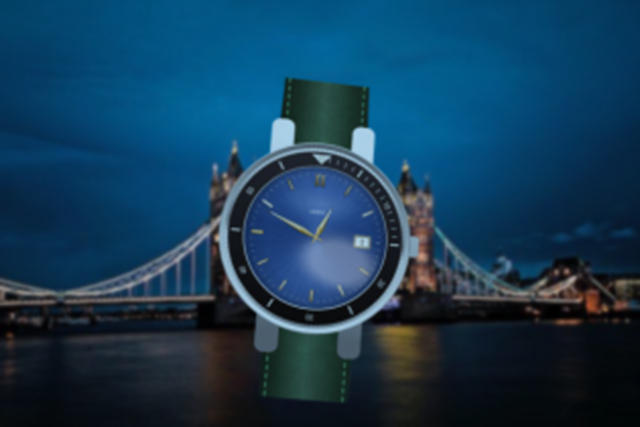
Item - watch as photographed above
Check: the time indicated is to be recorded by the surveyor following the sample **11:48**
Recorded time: **12:49**
